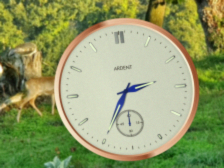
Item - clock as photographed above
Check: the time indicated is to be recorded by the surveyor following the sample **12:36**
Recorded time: **2:35**
